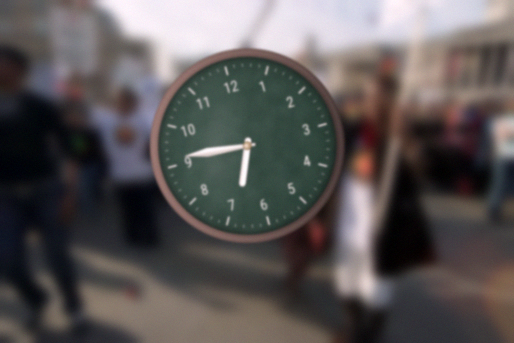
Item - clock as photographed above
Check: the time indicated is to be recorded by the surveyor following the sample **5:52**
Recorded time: **6:46**
